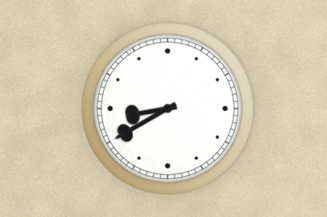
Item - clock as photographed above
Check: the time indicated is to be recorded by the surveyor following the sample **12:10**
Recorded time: **8:40**
